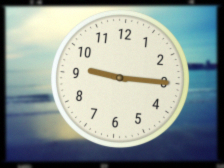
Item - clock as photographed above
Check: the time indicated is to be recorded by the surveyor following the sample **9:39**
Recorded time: **9:15**
